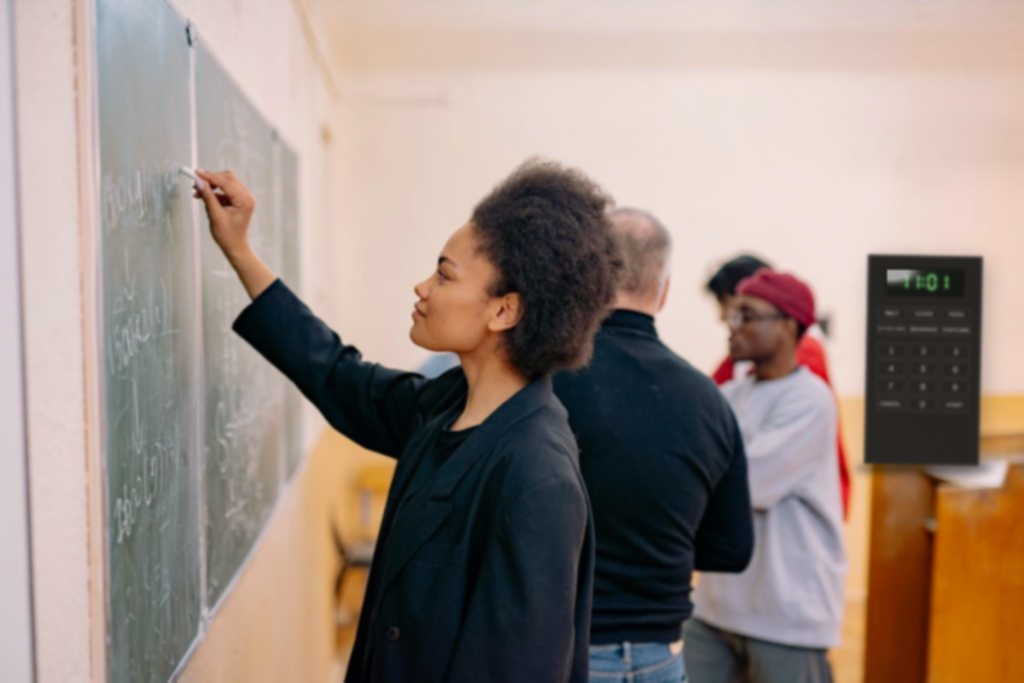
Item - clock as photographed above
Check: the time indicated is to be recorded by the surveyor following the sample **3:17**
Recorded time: **11:01**
